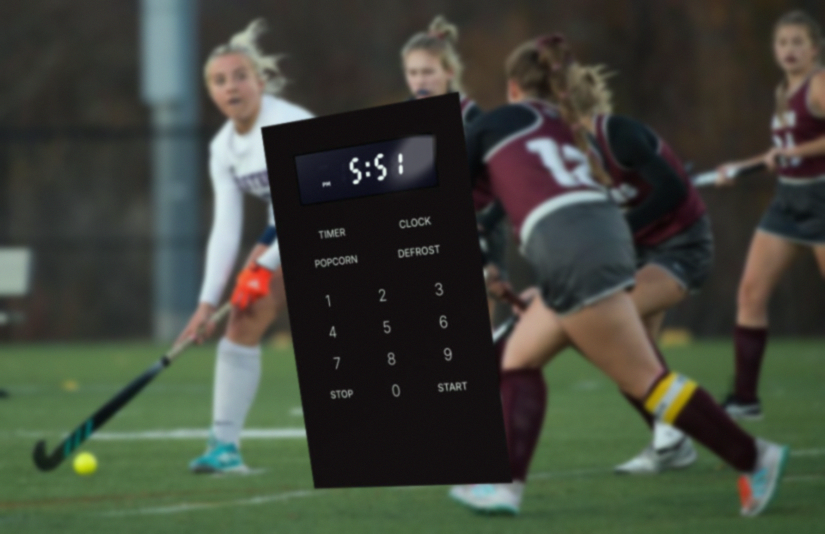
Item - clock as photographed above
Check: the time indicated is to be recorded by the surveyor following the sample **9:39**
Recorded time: **5:51**
